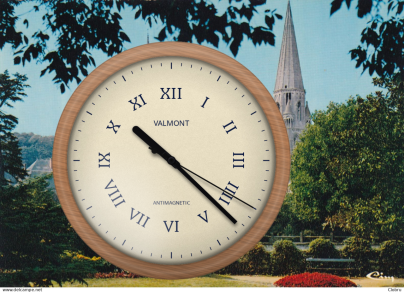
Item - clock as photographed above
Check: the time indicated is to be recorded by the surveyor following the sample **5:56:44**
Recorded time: **10:22:20**
